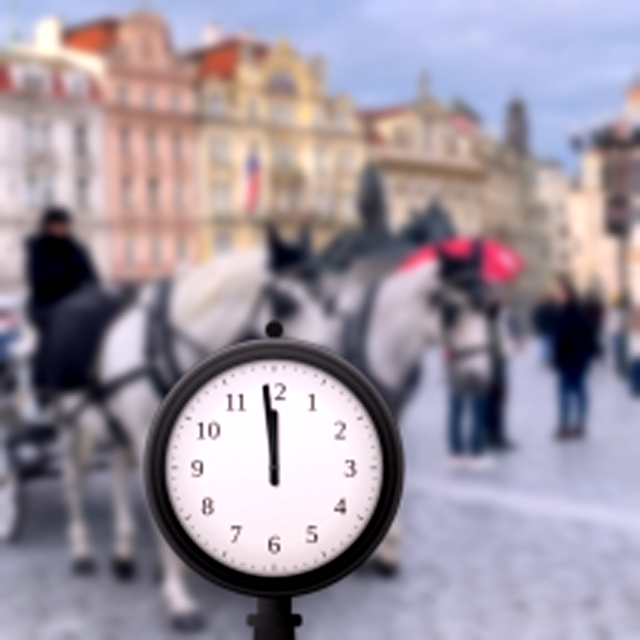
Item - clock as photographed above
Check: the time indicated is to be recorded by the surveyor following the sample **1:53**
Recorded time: **11:59**
